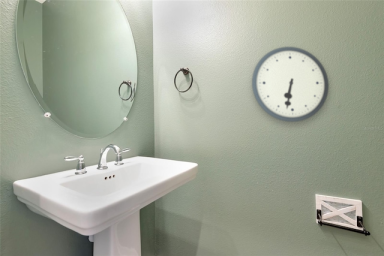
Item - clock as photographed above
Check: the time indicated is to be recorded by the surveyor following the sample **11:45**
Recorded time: **6:32**
